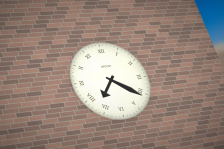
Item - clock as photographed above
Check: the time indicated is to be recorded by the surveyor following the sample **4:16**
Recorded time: **7:21**
